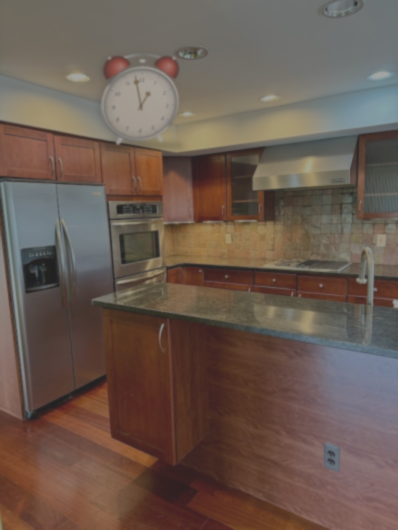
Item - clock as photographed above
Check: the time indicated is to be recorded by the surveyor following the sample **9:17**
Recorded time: **12:58**
